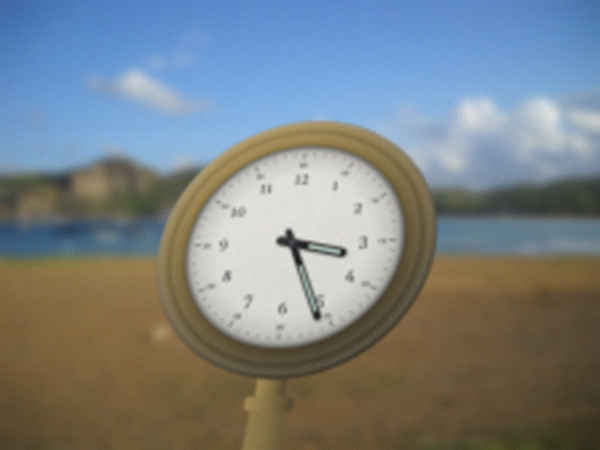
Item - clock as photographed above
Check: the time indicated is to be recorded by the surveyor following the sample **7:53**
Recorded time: **3:26**
